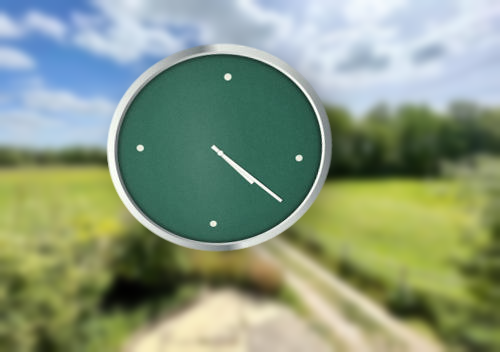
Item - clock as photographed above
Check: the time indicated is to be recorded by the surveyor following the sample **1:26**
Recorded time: **4:21**
